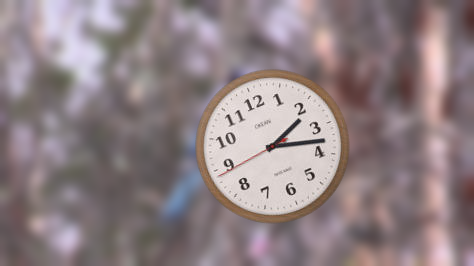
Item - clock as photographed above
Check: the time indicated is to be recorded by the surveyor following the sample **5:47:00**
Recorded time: **2:17:44**
